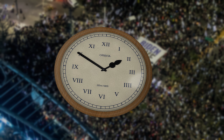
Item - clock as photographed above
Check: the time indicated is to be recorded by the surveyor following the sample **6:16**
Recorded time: **1:50**
